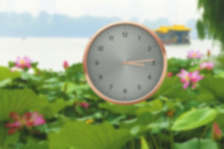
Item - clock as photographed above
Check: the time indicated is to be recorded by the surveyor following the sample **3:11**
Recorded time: **3:14**
